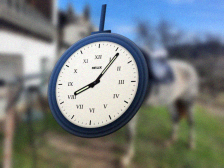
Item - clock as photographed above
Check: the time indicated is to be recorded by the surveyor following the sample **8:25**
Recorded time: **8:06**
